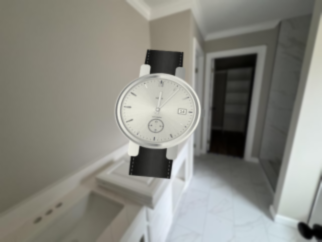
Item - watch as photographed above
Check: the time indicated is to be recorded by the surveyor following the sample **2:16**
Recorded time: **12:06**
